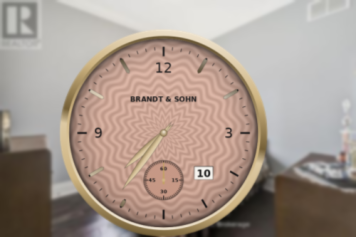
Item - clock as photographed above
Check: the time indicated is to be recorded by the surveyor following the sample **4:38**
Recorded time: **7:36**
